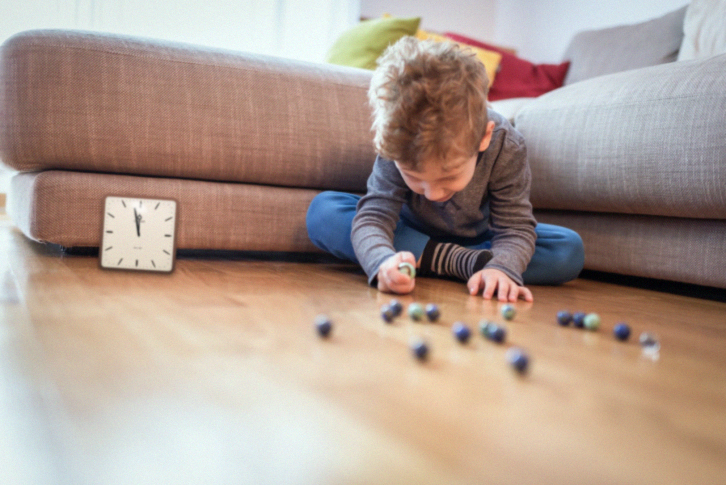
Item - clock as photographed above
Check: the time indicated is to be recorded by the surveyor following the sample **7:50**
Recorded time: **11:58**
